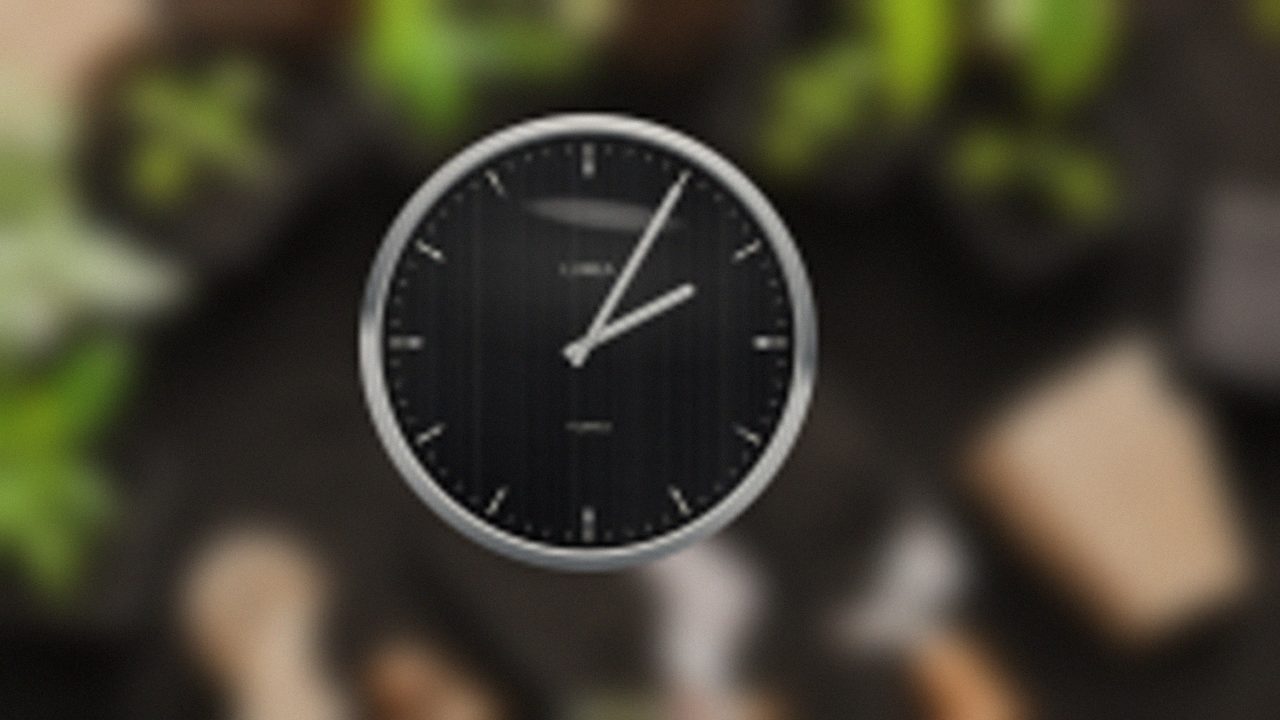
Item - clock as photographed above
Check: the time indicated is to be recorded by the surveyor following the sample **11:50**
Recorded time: **2:05**
